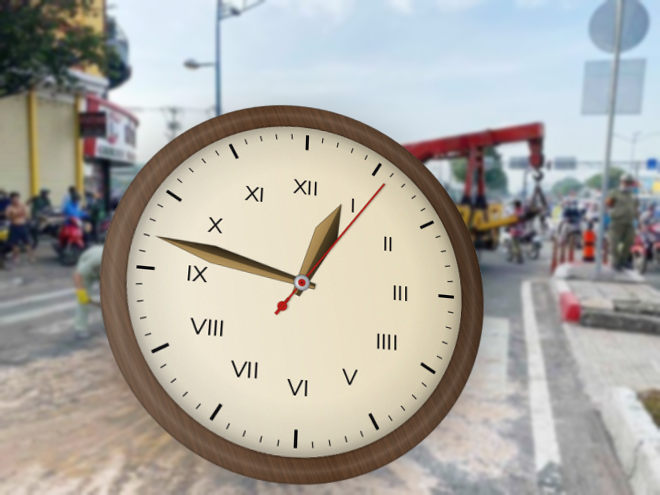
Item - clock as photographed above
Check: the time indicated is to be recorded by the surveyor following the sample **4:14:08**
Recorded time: **12:47:06**
